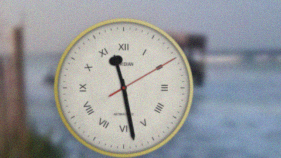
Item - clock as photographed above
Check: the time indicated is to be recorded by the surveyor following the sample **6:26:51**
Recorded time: **11:28:10**
